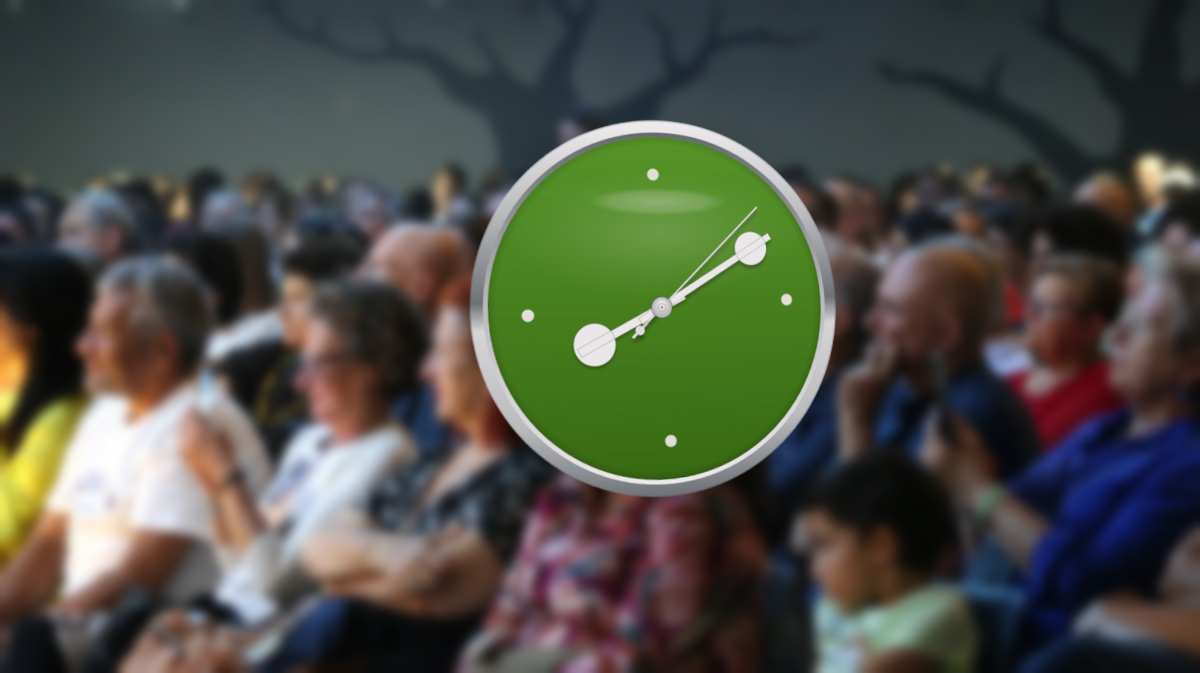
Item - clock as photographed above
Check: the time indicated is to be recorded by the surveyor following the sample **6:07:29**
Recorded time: **8:10:08**
